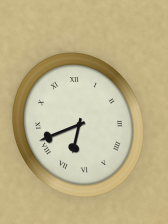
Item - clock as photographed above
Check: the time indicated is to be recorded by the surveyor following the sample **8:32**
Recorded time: **6:42**
